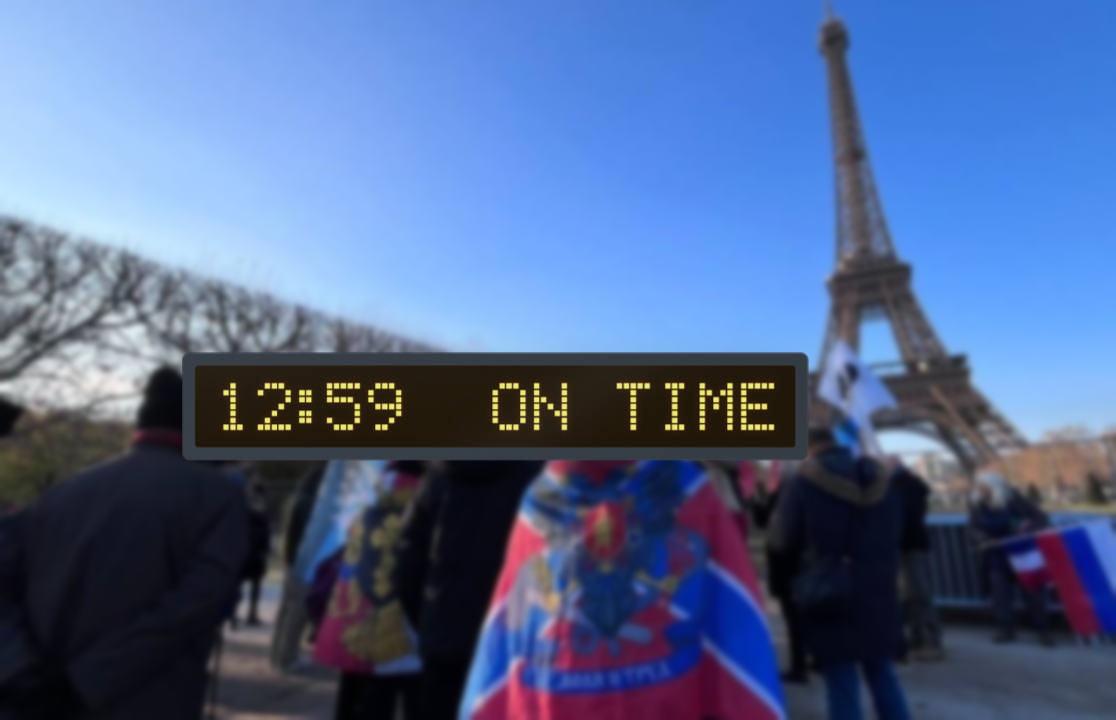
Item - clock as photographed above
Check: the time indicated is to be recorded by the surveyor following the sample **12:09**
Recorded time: **12:59**
